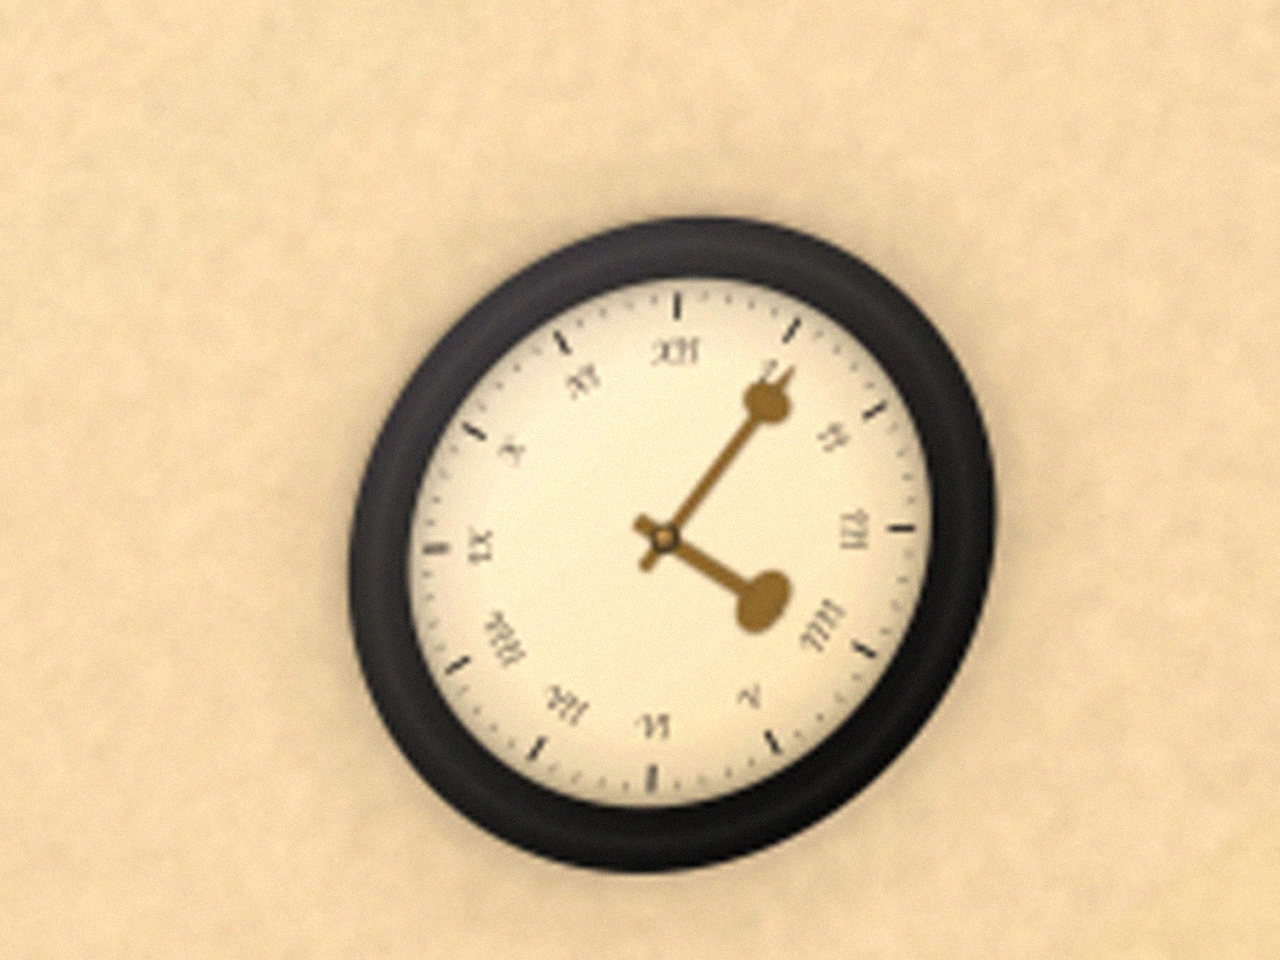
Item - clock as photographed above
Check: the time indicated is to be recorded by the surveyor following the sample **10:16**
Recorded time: **4:06**
